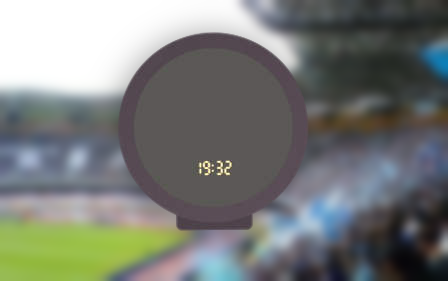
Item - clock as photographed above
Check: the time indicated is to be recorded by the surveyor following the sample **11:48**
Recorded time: **19:32**
